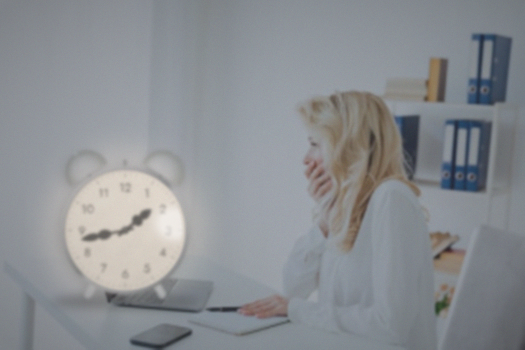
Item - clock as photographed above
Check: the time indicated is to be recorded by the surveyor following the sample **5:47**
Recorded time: **1:43**
